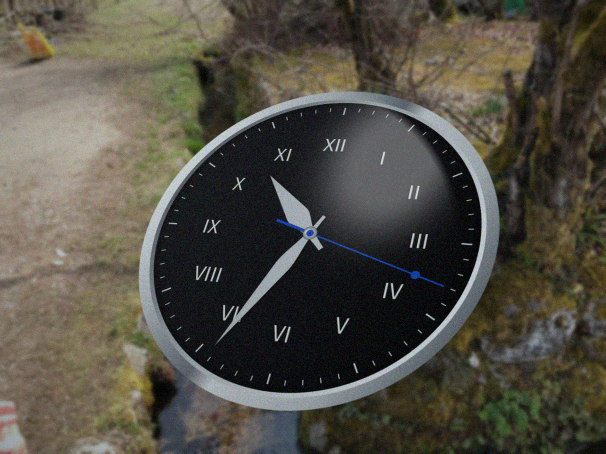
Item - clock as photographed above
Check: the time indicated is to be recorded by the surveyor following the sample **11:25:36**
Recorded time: **10:34:18**
